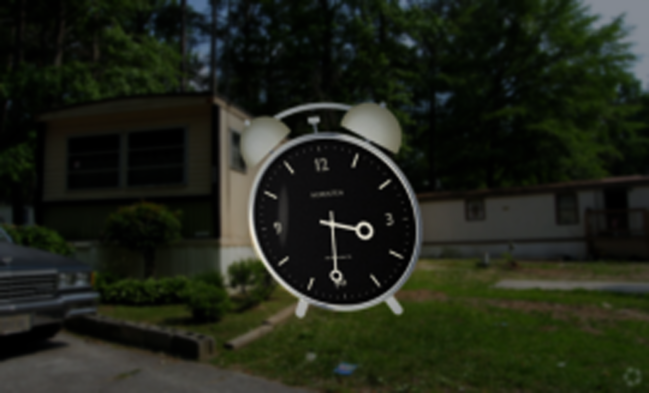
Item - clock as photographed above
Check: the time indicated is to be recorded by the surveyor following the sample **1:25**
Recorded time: **3:31**
